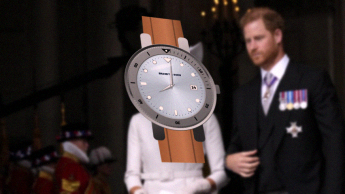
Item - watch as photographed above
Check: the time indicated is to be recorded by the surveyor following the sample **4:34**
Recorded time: **8:01**
